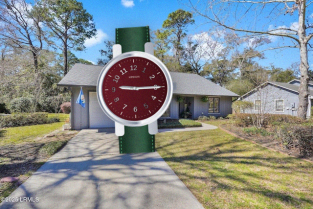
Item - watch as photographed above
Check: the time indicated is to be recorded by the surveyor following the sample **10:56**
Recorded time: **9:15**
